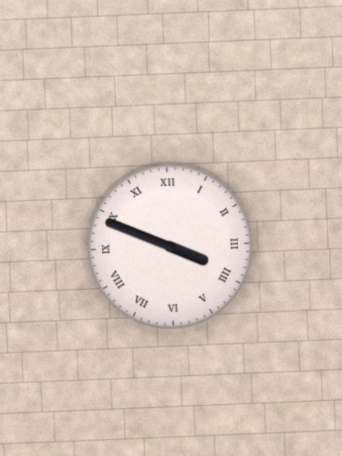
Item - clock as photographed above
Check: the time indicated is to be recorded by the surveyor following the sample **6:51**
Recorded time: **3:49**
